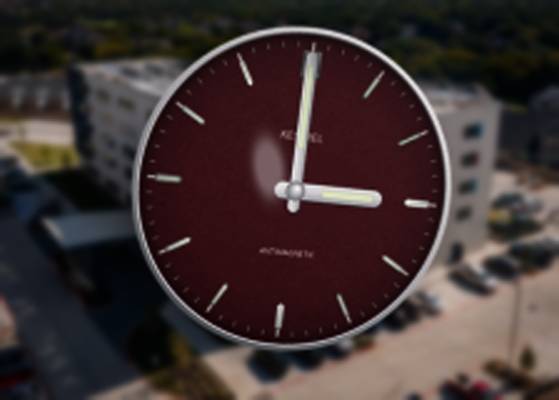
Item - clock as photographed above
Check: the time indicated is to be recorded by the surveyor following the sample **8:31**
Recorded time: **3:00**
